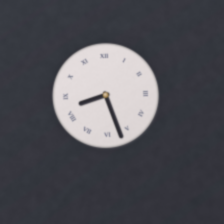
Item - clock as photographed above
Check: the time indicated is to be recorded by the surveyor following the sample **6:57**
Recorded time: **8:27**
